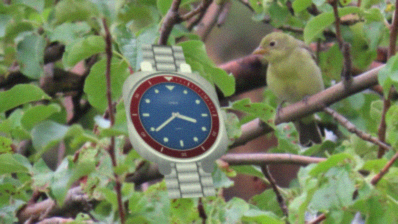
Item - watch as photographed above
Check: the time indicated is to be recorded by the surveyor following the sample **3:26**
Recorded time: **3:39**
